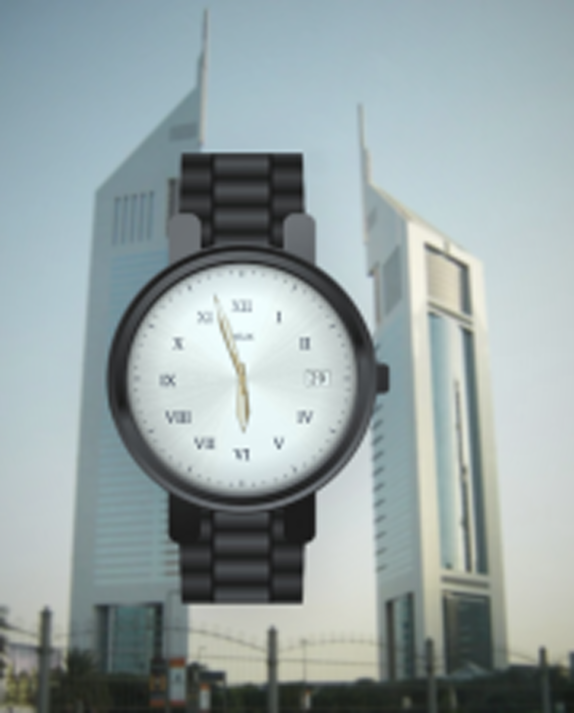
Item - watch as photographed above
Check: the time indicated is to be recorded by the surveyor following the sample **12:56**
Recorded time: **5:57**
